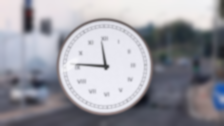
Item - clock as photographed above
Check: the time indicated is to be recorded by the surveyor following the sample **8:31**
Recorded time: **11:46**
